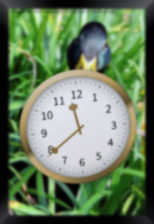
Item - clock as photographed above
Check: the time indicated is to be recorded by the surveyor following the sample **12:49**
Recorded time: **11:39**
